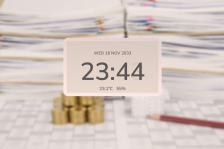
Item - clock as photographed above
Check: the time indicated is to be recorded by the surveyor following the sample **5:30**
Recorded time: **23:44**
